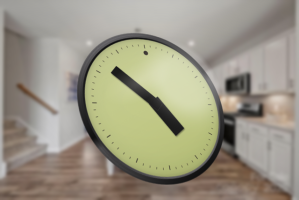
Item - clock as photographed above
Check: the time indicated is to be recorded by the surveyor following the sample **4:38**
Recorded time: **4:52**
